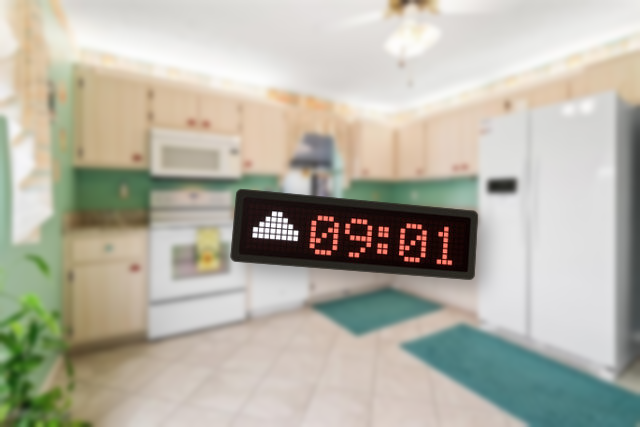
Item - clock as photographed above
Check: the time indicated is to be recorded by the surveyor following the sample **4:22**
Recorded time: **9:01**
